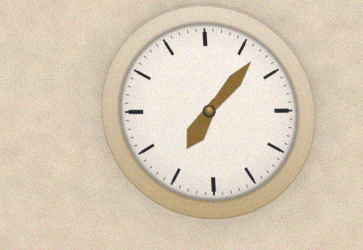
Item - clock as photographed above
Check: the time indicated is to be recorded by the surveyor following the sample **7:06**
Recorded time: **7:07**
